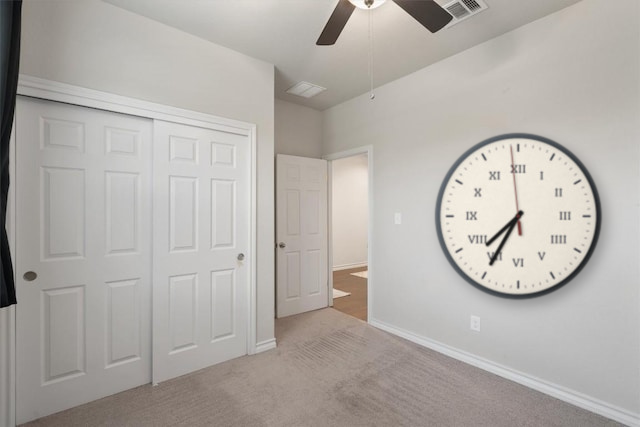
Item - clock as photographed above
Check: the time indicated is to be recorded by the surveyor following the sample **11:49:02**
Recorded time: **7:34:59**
